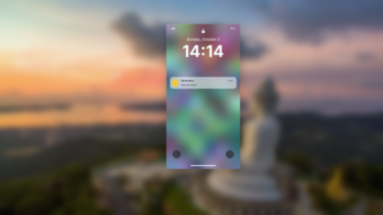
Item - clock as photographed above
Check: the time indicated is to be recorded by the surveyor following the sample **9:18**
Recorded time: **14:14**
